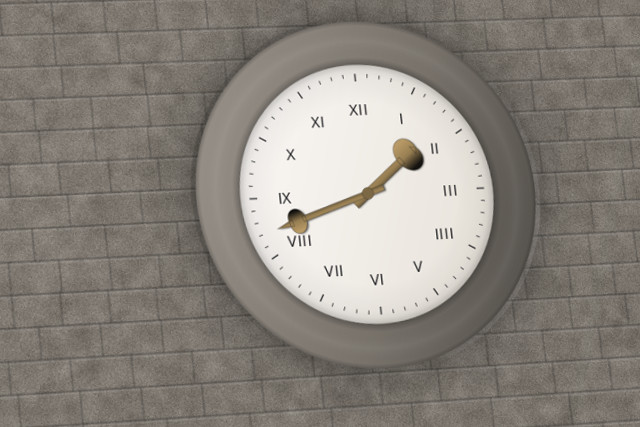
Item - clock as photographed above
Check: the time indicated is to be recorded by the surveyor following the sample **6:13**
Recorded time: **1:42**
